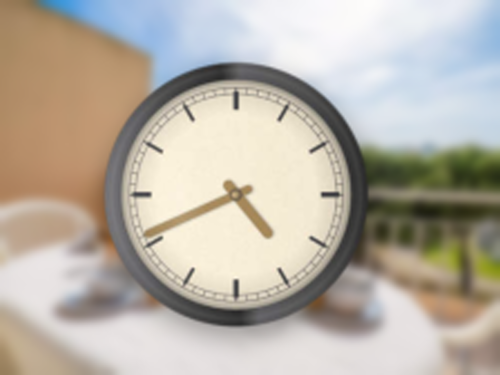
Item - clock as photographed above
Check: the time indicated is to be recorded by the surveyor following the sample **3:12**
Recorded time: **4:41**
